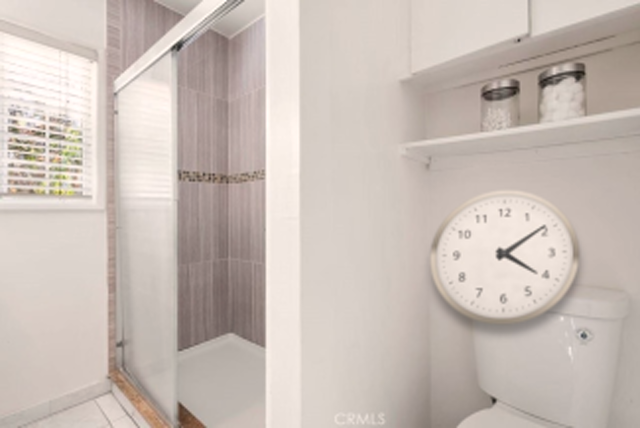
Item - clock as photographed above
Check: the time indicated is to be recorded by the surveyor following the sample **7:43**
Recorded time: **4:09**
